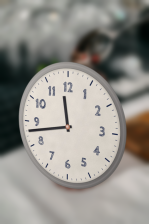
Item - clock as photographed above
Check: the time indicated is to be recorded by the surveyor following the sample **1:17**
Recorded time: **11:43**
